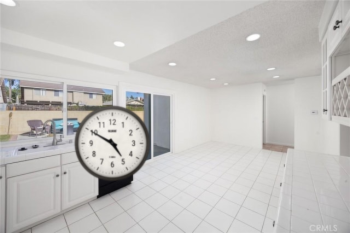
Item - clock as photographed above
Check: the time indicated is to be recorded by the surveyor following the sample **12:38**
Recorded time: **4:50**
